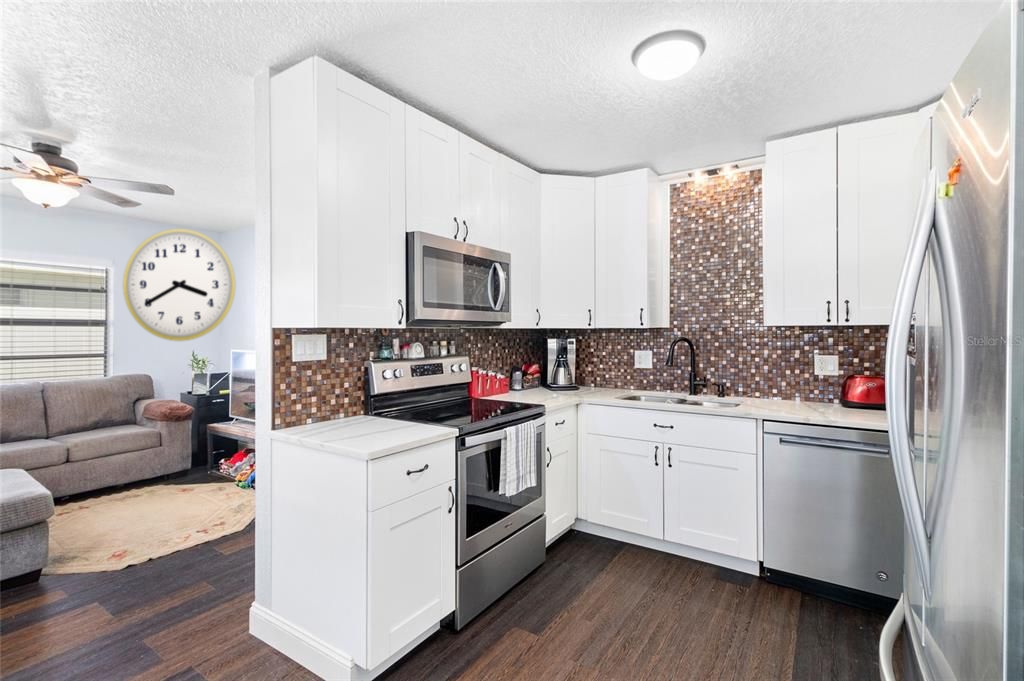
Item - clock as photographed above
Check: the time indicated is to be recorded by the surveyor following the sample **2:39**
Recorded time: **3:40**
